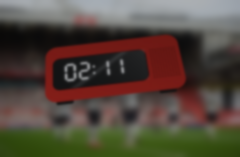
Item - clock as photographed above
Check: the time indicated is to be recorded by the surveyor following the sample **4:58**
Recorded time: **2:11**
